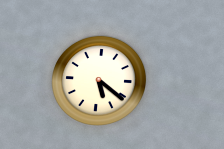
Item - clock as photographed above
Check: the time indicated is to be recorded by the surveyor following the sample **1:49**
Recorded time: **5:21**
